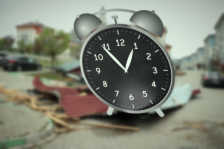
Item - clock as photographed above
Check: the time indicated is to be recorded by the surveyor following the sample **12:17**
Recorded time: **12:54**
